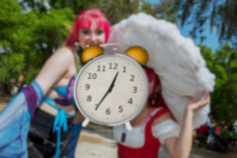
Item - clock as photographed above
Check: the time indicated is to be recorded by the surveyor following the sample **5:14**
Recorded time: **12:35**
